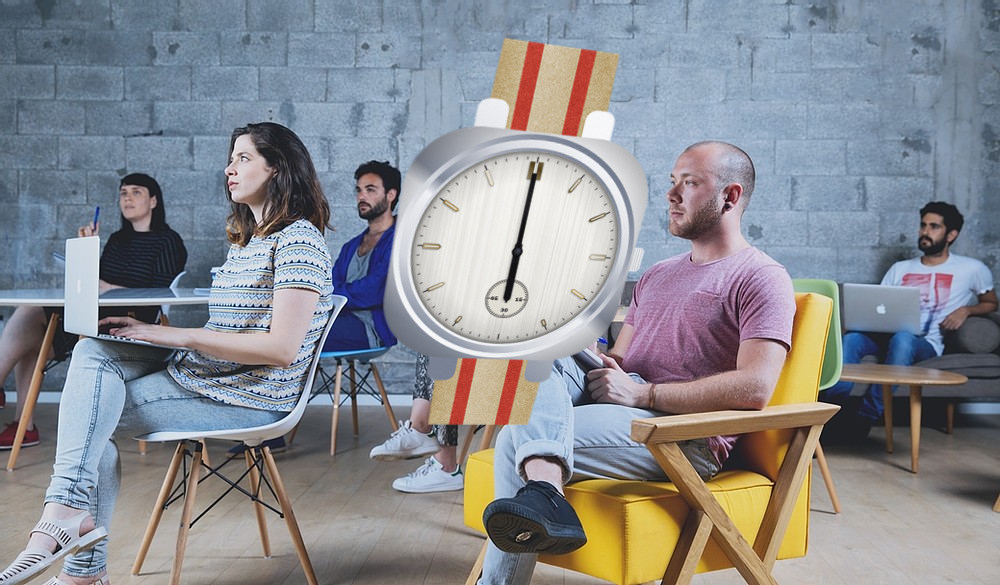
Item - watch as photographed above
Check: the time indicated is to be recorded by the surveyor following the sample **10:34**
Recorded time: **6:00**
